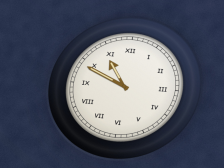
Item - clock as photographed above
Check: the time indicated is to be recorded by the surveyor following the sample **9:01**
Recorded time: **10:49**
